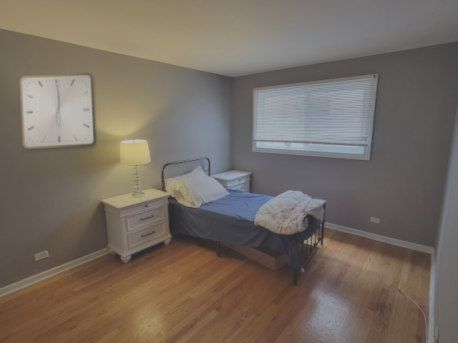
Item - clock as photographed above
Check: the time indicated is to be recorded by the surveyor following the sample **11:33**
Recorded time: **6:00**
